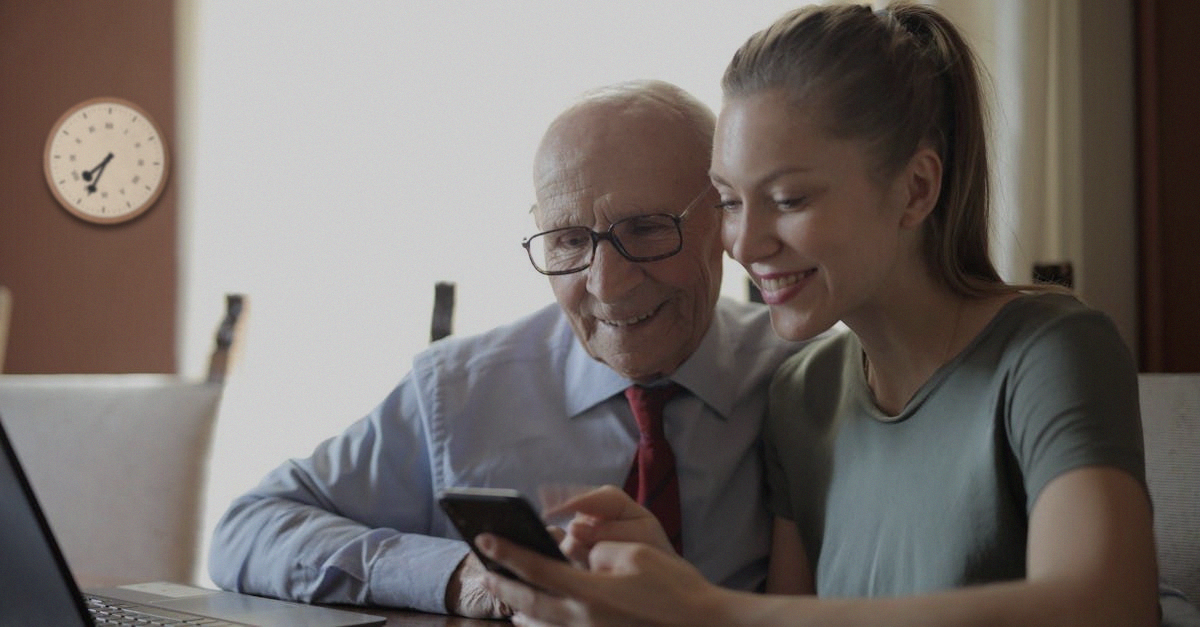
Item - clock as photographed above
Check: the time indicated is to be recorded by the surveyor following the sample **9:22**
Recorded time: **7:34**
